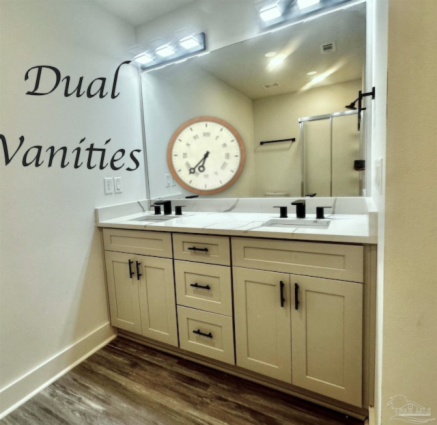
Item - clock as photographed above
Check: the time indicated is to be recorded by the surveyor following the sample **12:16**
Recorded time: **6:37**
